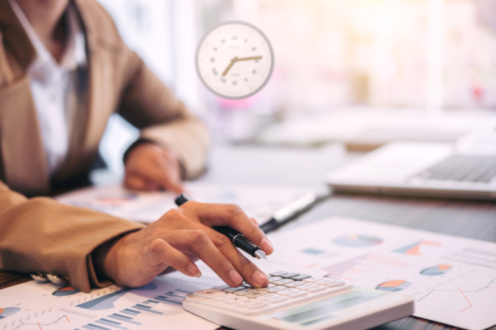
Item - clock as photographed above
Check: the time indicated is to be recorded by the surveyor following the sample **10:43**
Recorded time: **7:14**
